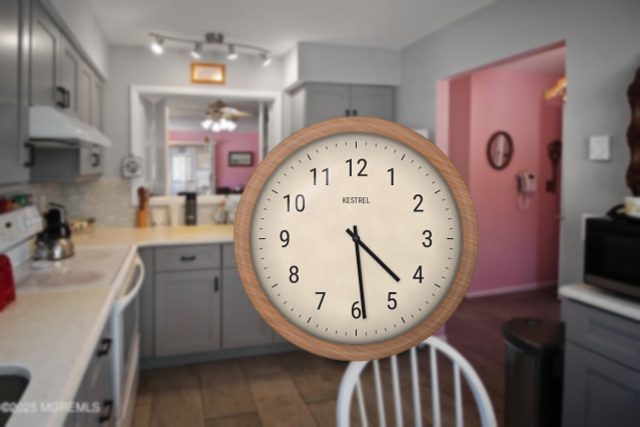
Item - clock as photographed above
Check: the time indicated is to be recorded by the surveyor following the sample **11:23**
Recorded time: **4:29**
